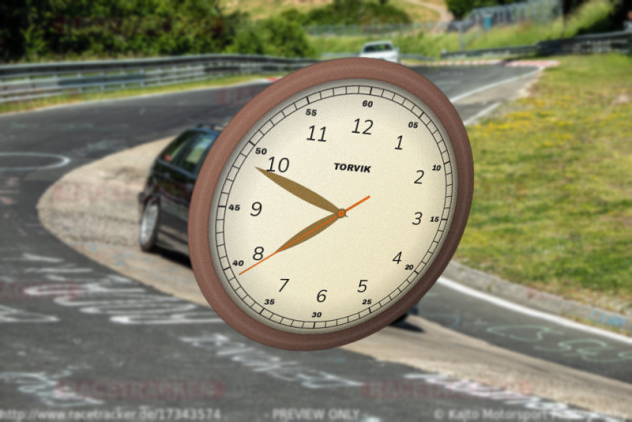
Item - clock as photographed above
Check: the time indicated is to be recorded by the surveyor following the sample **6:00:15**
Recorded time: **7:48:39**
